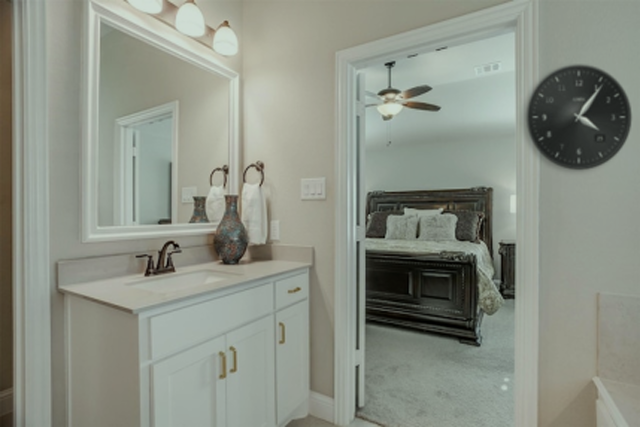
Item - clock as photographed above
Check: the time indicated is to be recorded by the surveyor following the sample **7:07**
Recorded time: **4:06**
